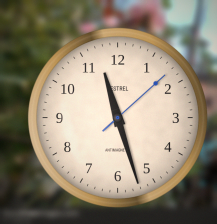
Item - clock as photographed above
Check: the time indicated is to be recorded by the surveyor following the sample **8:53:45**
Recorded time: **11:27:08**
